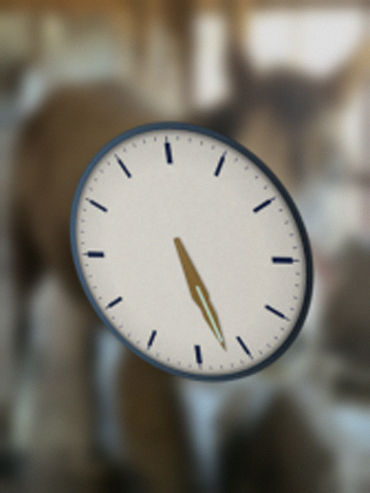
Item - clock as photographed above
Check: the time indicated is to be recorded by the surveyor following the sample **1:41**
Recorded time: **5:27**
